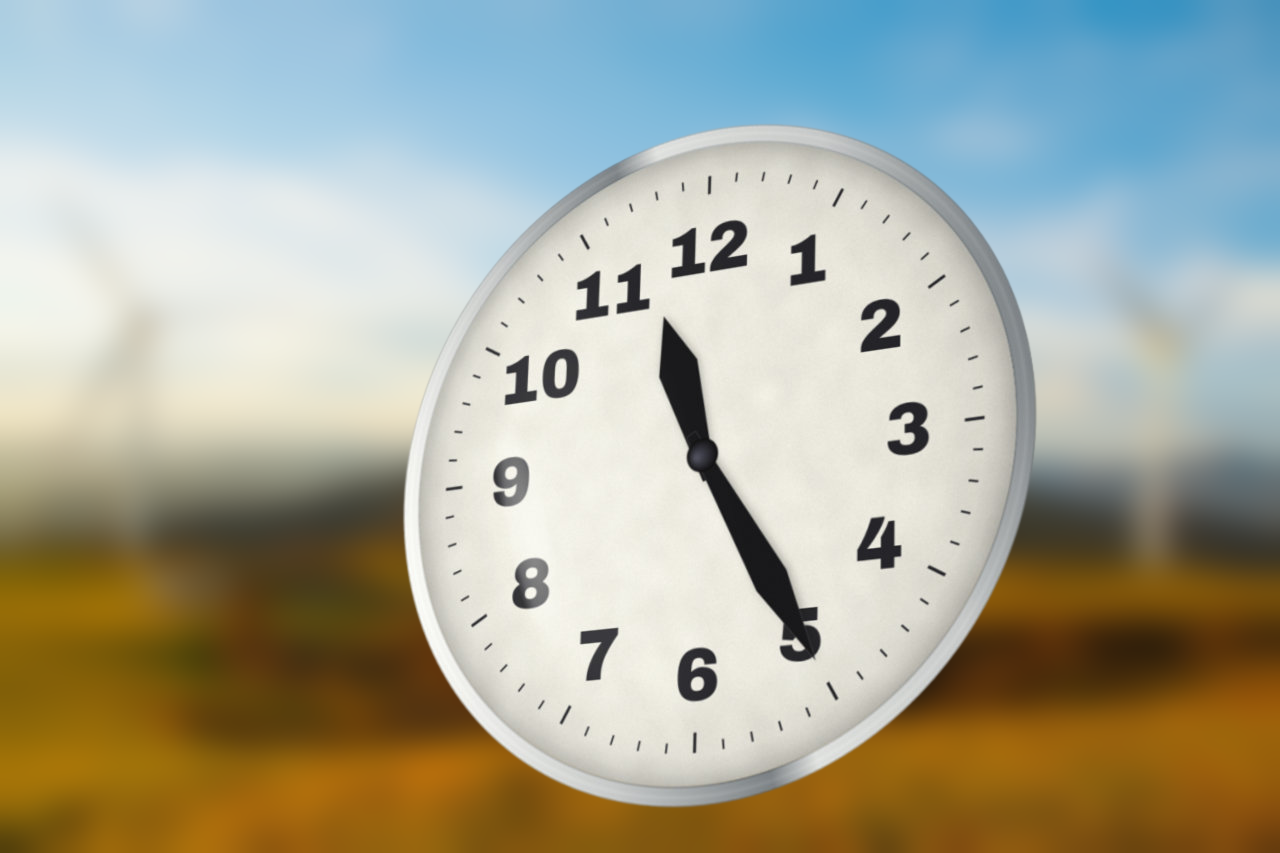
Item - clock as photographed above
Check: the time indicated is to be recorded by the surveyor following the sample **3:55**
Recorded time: **11:25**
